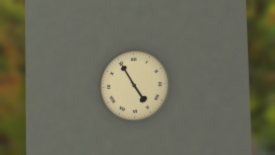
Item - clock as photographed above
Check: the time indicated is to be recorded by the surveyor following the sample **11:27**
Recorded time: **4:55**
